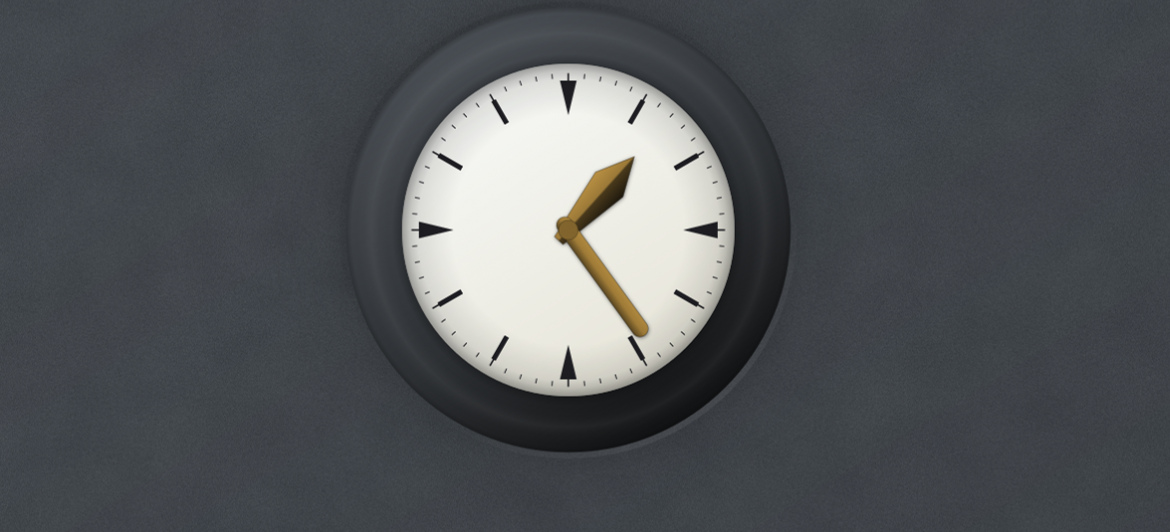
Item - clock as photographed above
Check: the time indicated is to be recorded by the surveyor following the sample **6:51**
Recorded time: **1:24**
